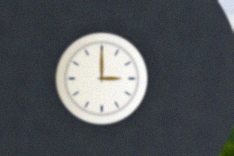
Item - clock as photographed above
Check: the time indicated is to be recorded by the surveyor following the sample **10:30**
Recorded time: **3:00**
